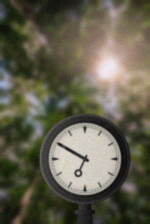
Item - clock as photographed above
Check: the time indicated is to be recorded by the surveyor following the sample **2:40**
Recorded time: **6:50**
